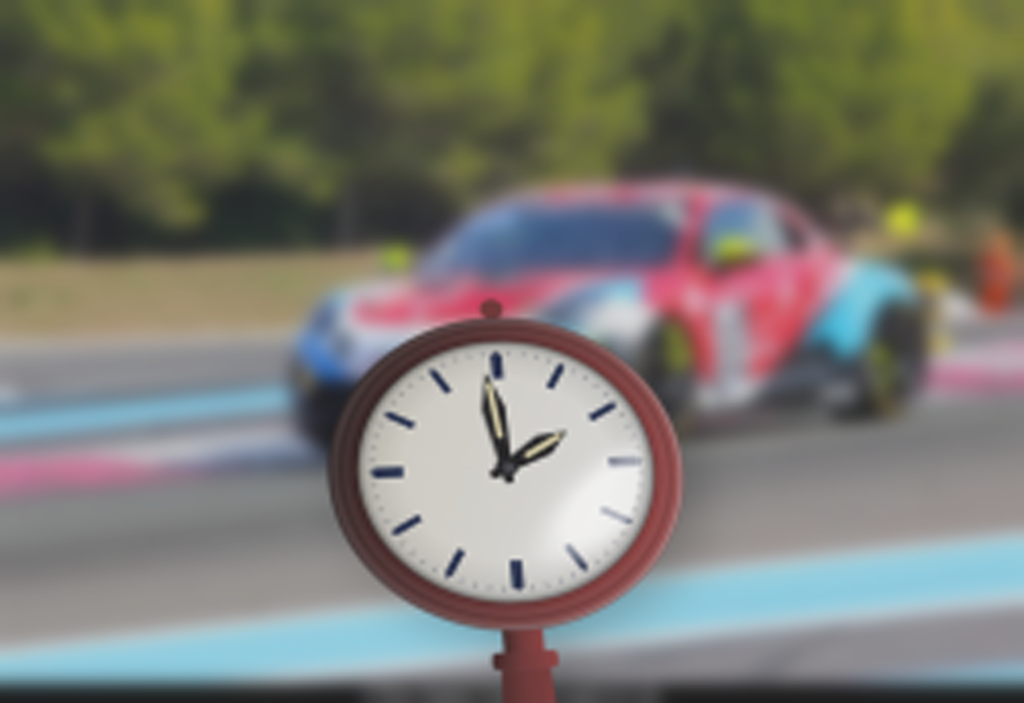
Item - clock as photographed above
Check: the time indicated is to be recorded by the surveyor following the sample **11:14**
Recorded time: **1:59**
